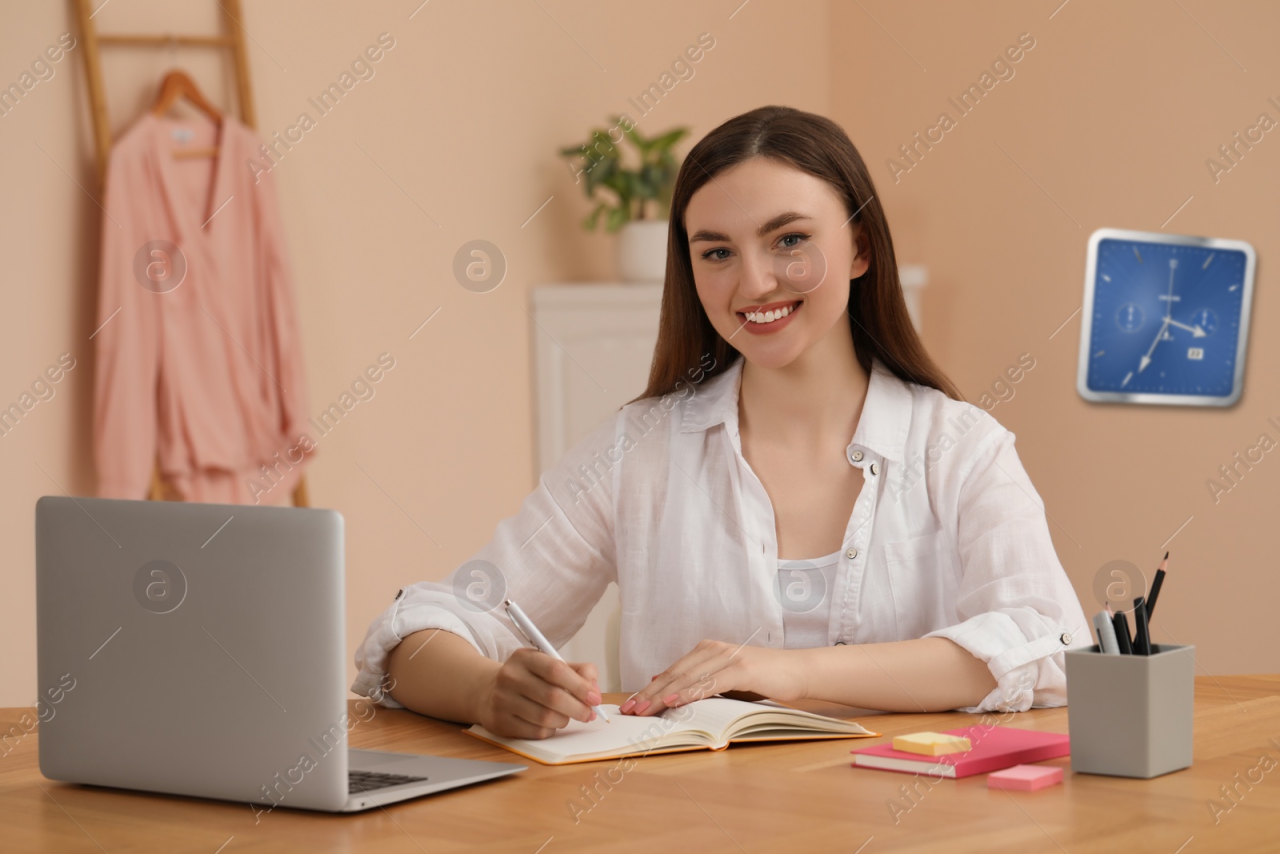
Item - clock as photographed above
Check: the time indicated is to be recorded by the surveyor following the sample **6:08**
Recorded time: **3:34**
